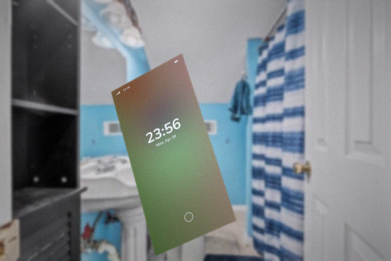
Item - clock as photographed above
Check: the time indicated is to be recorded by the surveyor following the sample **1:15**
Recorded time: **23:56**
